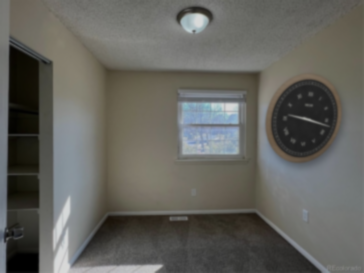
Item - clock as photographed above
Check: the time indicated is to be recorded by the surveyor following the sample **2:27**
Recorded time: **9:17**
